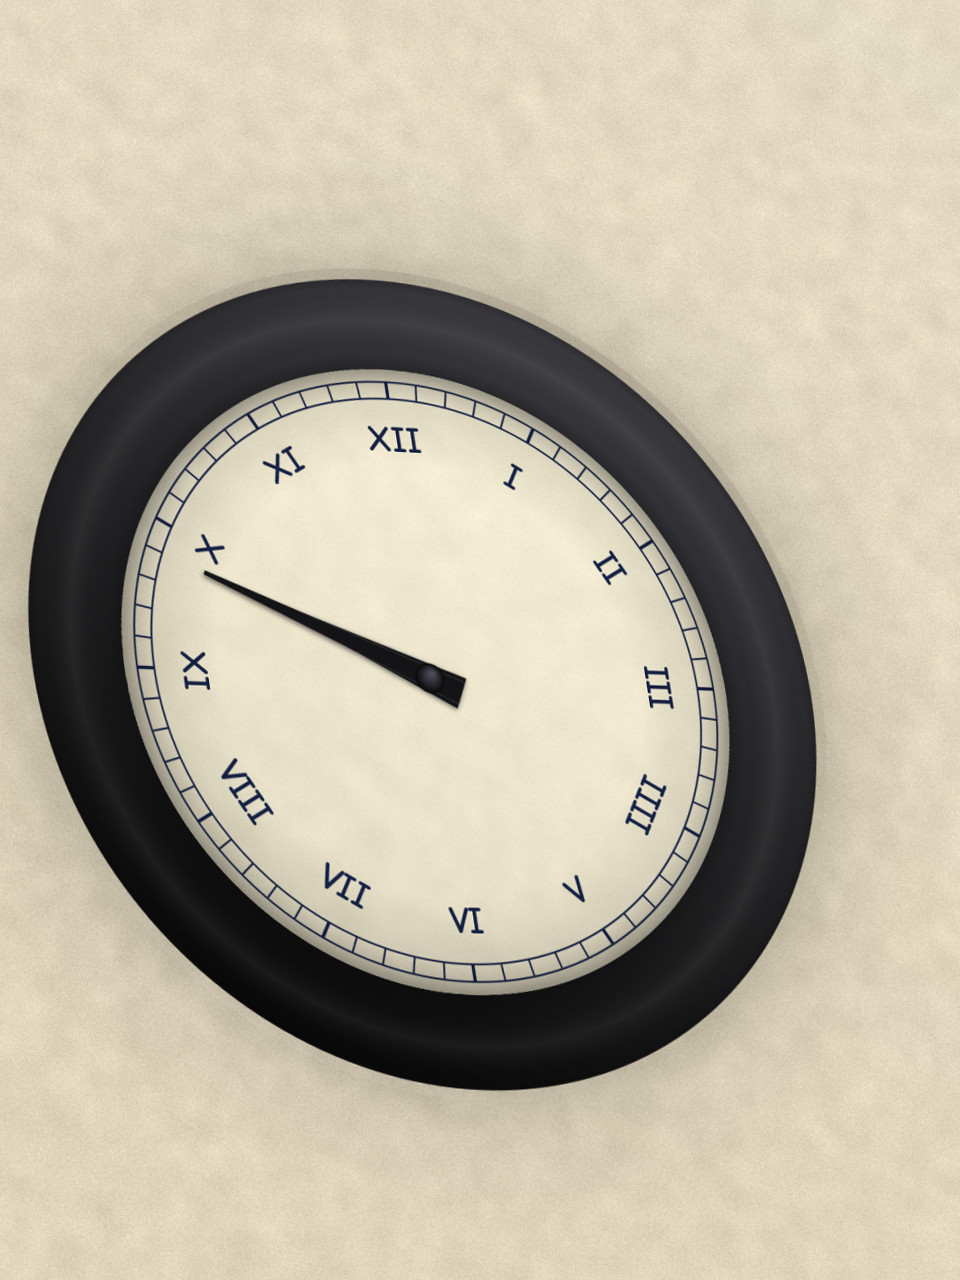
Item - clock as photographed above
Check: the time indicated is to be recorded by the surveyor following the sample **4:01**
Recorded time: **9:49**
